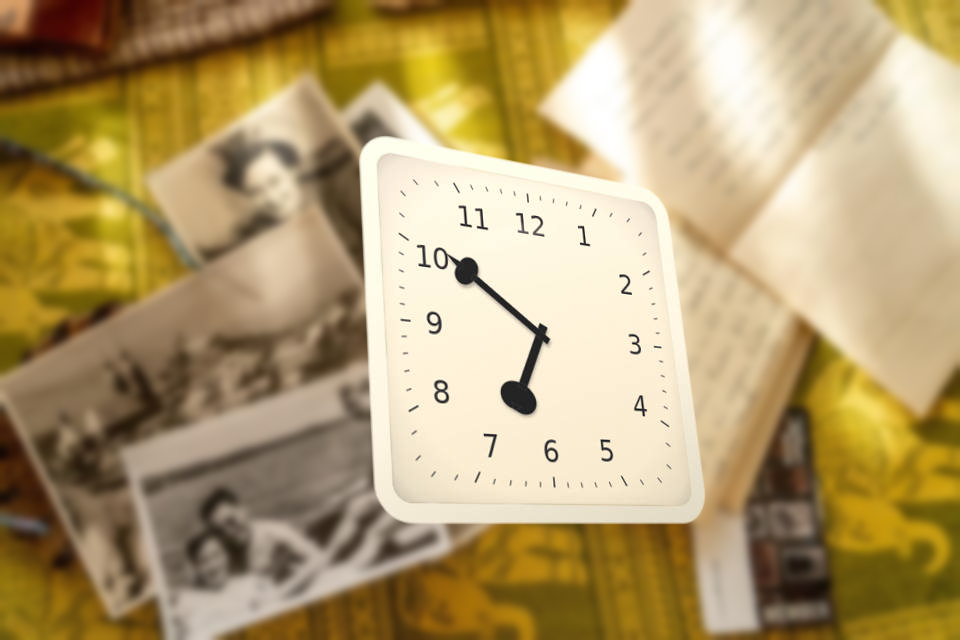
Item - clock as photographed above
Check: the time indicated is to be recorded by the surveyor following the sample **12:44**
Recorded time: **6:51**
